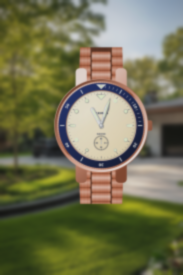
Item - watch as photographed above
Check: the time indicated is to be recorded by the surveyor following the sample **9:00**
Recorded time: **11:03**
